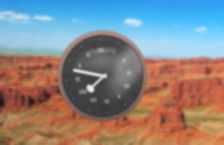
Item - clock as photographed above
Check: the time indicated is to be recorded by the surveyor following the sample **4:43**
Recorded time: **7:48**
